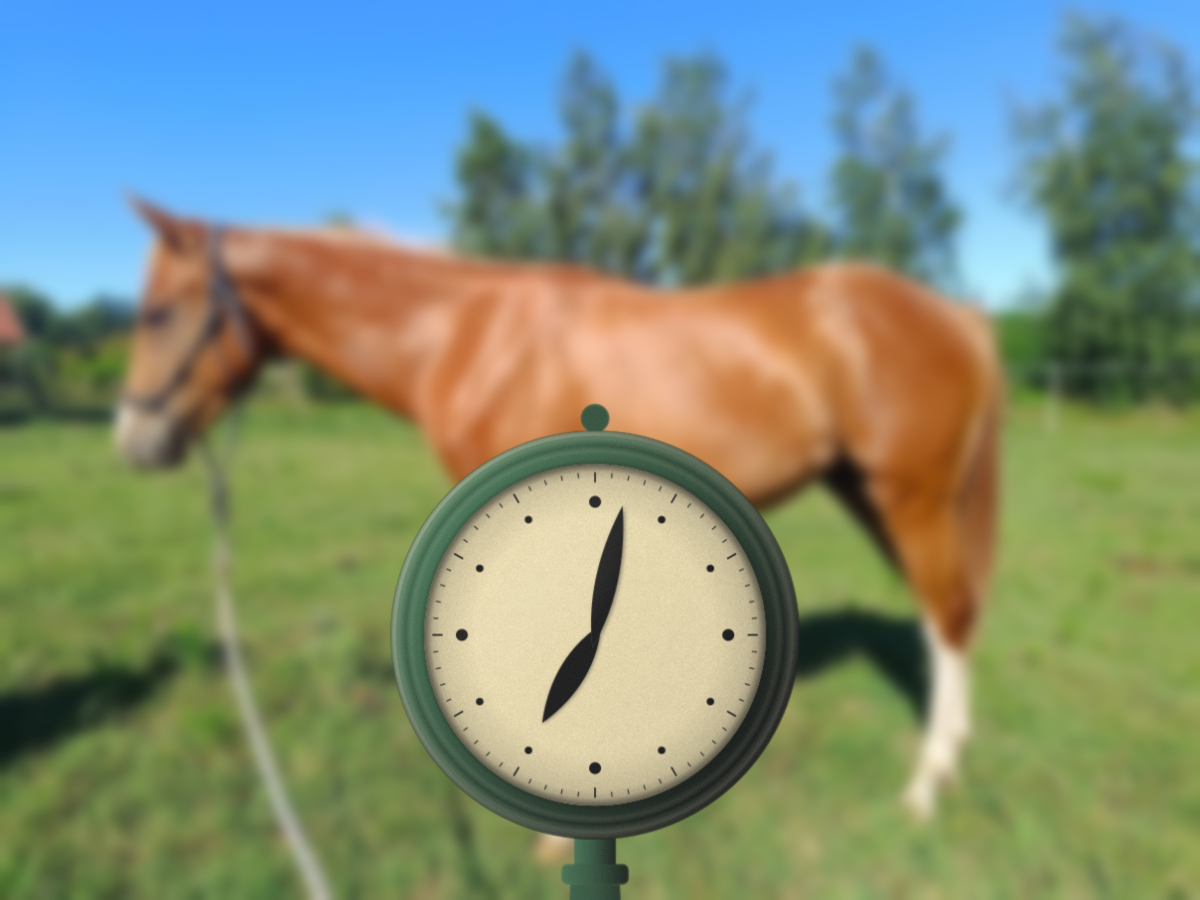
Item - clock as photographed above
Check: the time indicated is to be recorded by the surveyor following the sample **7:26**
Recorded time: **7:02**
